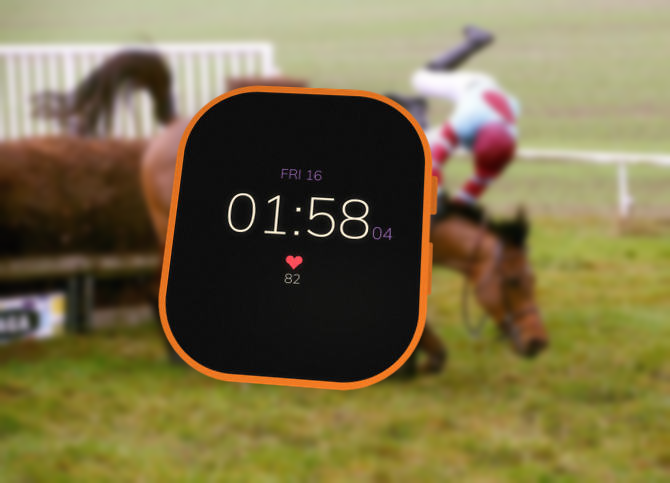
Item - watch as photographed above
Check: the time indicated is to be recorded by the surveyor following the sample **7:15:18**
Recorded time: **1:58:04**
